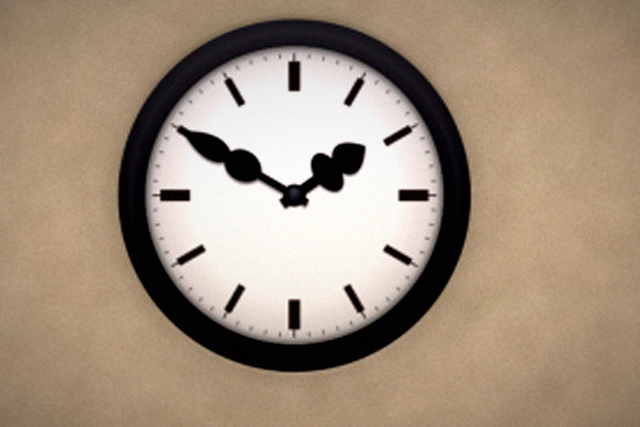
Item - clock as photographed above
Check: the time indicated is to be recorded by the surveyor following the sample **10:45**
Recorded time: **1:50**
